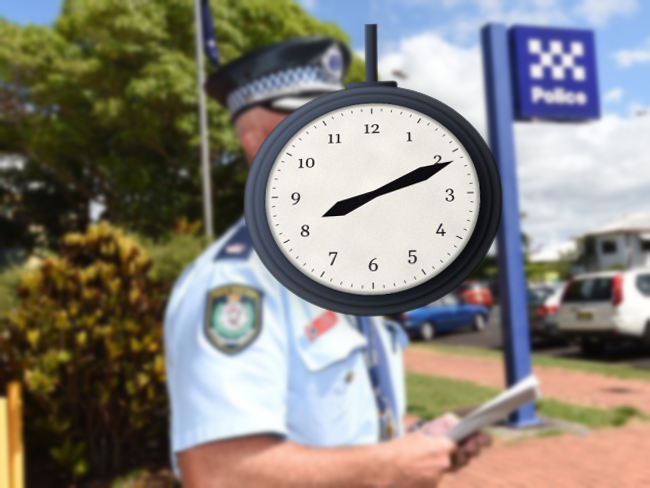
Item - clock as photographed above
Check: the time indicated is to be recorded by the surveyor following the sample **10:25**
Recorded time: **8:11**
